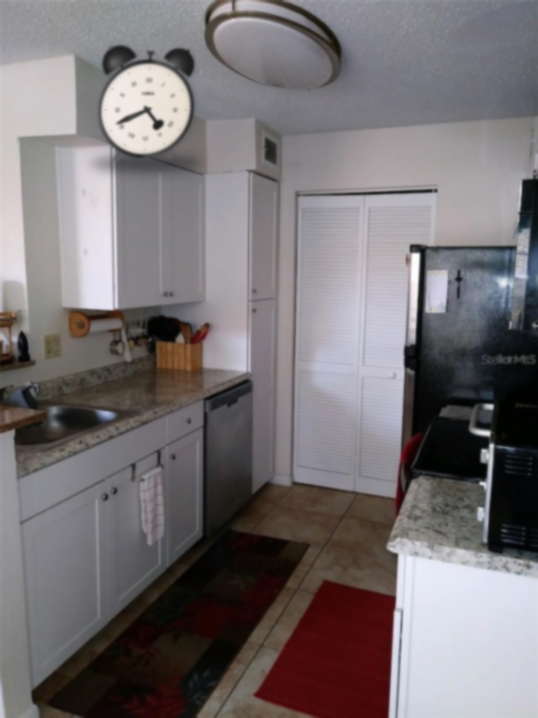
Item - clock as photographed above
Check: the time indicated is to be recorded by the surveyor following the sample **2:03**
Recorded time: **4:41**
